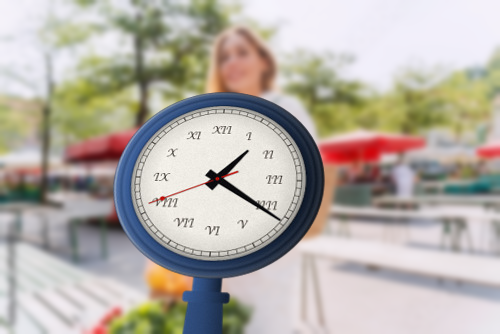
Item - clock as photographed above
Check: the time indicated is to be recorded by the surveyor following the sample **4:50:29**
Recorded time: **1:20:41**
